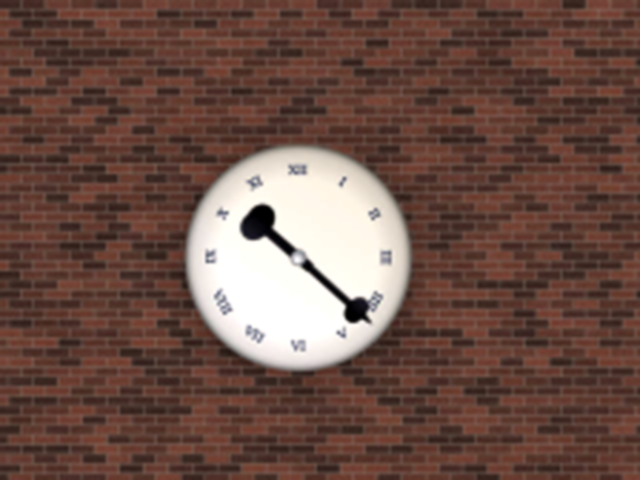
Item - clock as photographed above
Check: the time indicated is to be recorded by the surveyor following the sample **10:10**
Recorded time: **10:22**
